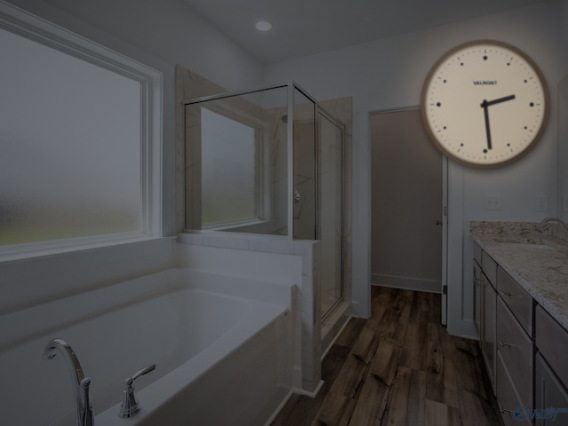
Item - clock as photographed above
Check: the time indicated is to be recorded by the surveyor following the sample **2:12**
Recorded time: **2:29**
